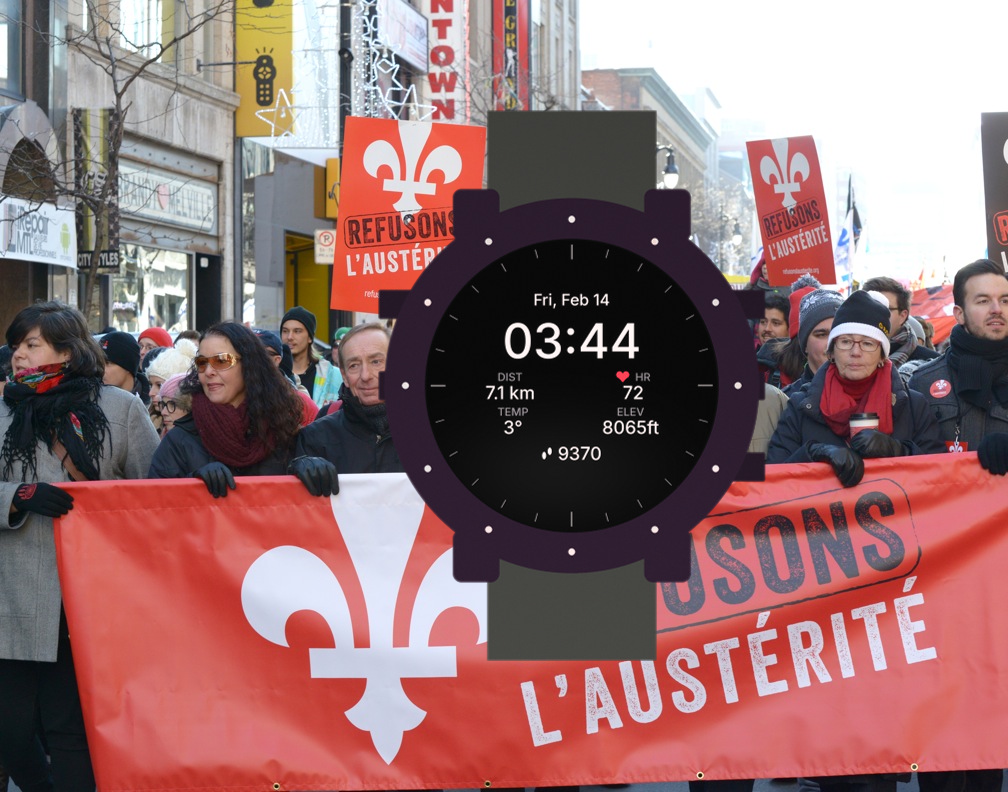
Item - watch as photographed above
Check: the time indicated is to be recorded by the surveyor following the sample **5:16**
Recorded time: **3:44**
